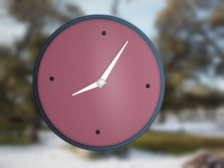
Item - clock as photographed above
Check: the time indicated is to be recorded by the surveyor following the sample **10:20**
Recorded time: **8:05**
